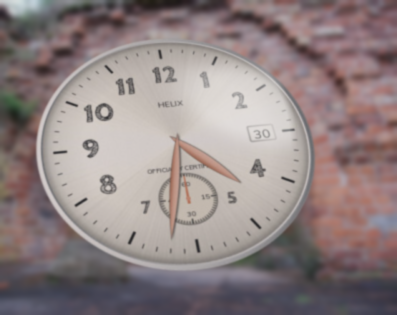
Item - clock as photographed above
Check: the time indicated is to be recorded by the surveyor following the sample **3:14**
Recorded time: **4:32**
